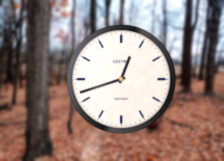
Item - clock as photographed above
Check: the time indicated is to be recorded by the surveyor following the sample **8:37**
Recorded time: **12:42**
